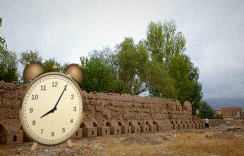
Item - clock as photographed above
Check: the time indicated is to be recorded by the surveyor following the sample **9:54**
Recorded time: **8:05**
